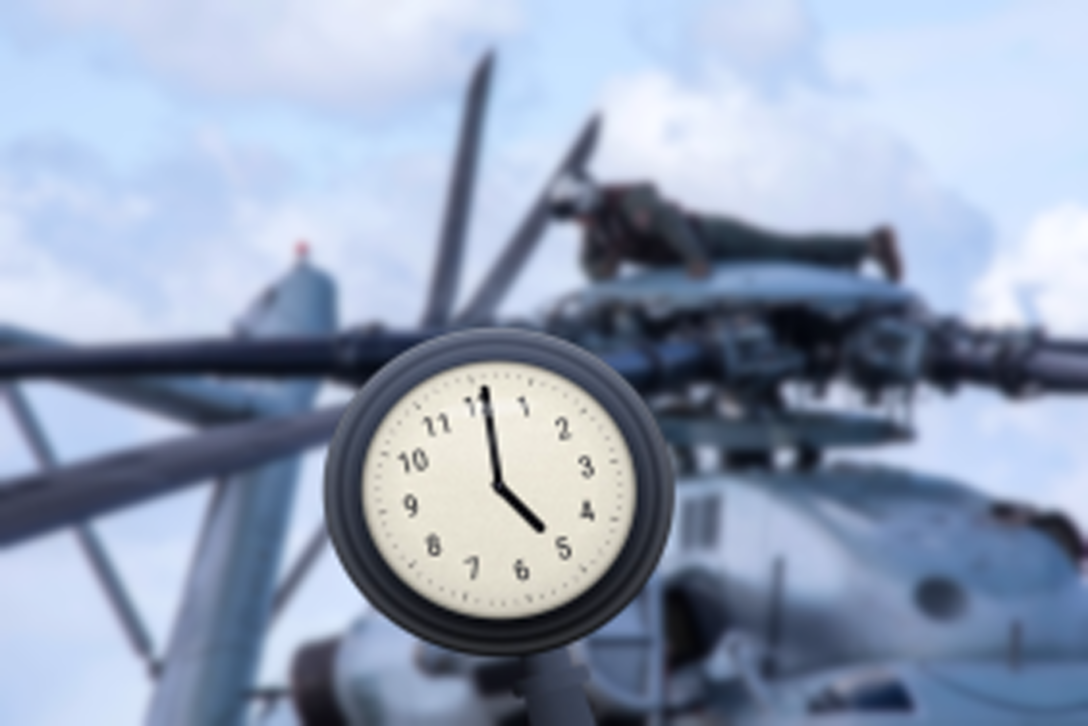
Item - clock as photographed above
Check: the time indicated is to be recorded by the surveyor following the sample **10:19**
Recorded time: **5:01**
